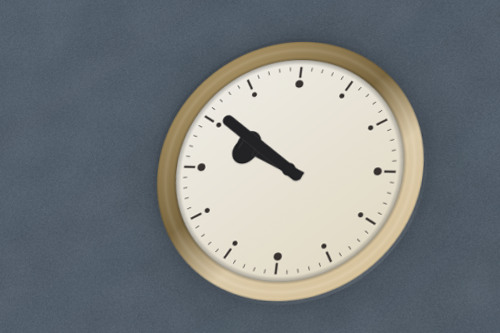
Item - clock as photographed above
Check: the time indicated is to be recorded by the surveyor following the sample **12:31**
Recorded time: **9:51**
